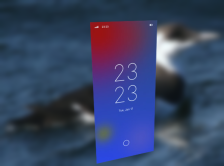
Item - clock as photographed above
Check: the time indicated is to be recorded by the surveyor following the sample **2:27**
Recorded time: **23:23**
